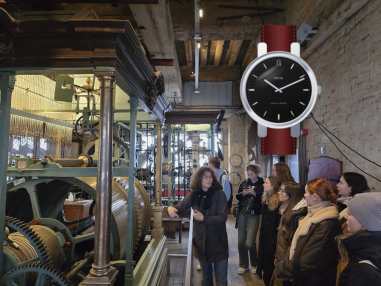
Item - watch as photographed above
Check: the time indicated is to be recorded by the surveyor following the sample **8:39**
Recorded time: **10:11**
